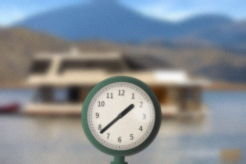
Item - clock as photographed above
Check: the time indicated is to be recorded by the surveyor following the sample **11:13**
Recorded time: **1:38**
